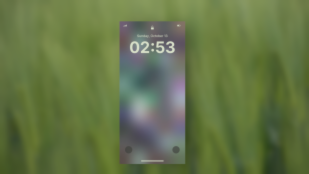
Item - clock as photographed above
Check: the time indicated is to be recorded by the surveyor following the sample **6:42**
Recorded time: **2:53**
